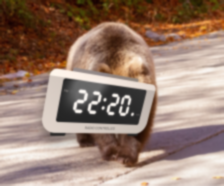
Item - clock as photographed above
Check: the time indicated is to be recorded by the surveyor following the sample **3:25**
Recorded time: **22:20**
